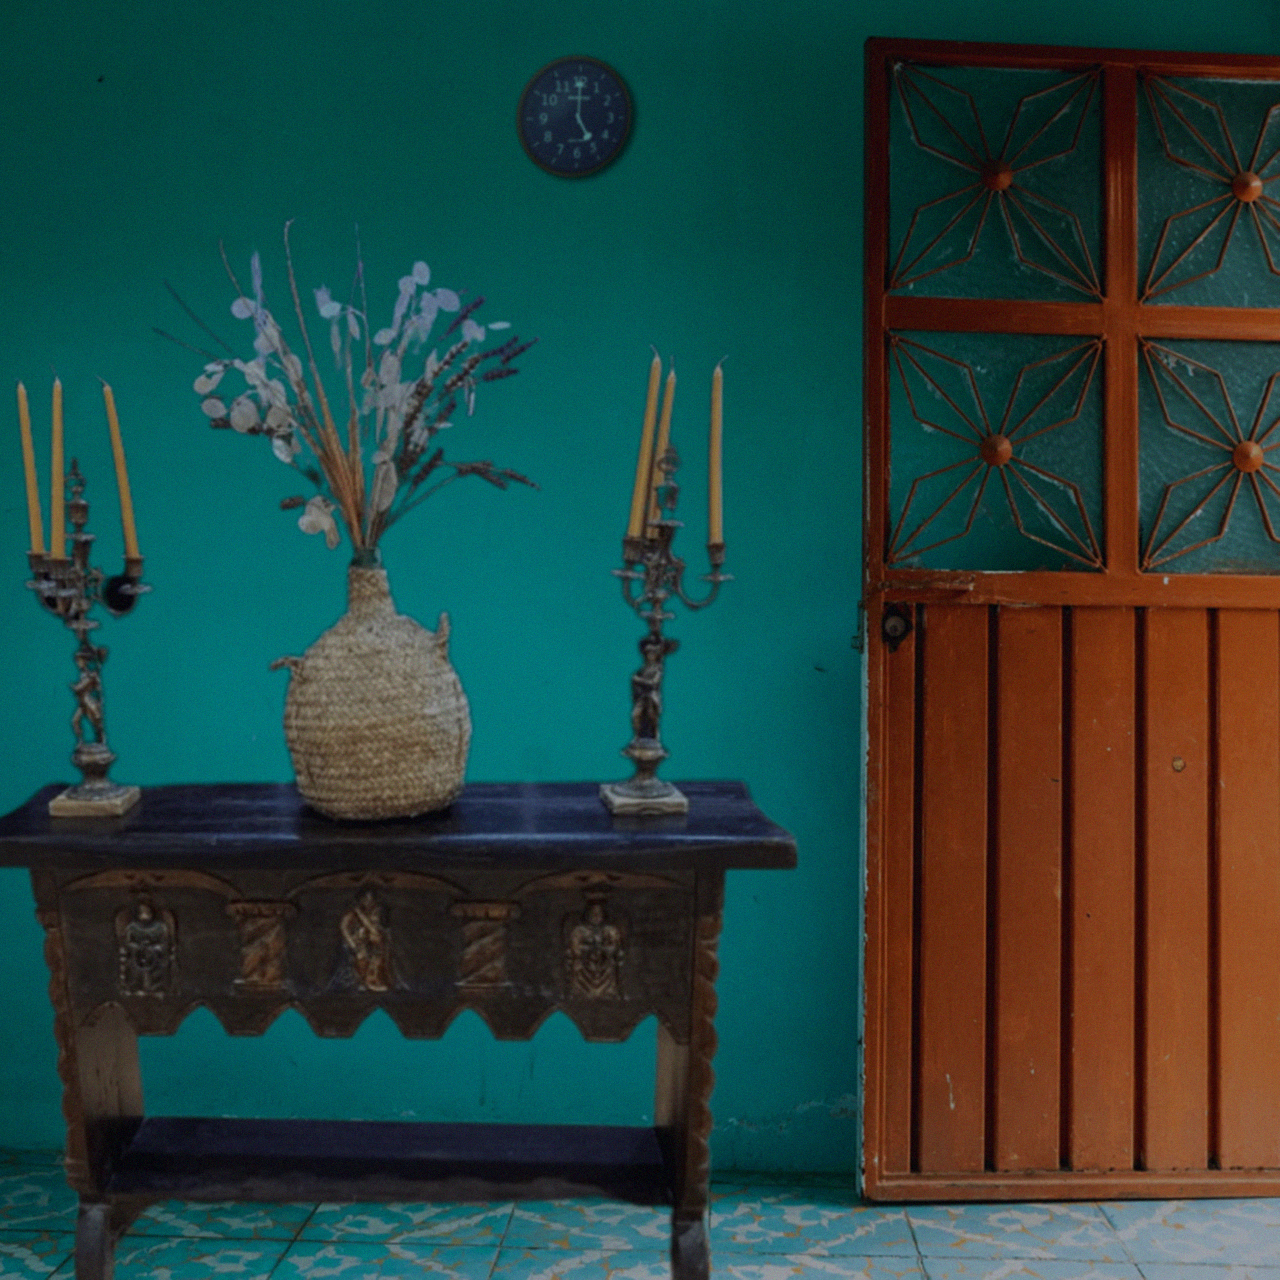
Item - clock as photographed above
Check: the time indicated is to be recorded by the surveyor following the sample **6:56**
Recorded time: **5:00**
